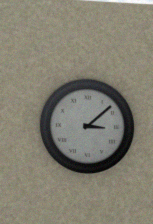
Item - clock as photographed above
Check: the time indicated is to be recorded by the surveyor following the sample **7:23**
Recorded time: **3:08**
